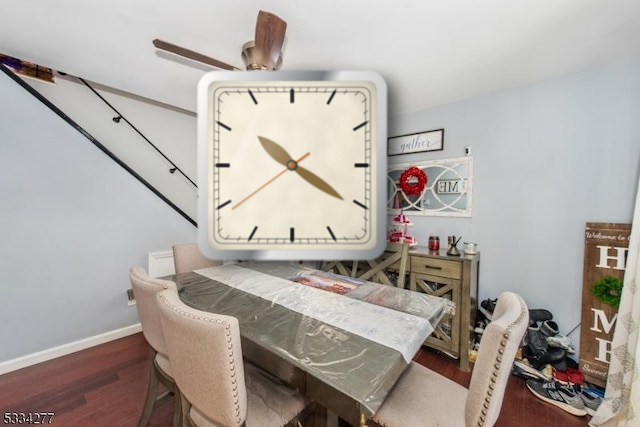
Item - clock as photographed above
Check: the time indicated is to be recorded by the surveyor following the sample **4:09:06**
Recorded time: **10:20:39**
